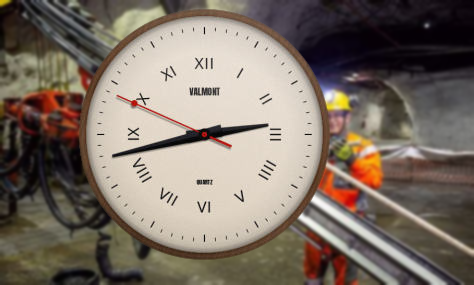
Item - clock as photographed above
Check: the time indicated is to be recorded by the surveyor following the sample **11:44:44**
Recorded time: **2:42:49**
